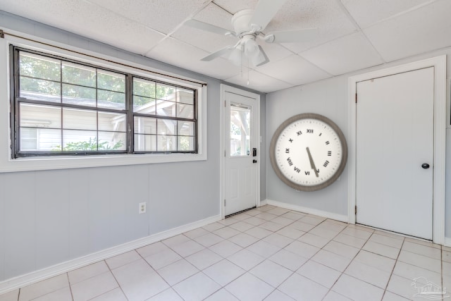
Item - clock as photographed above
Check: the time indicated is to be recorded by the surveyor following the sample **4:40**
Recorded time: **5:26**
